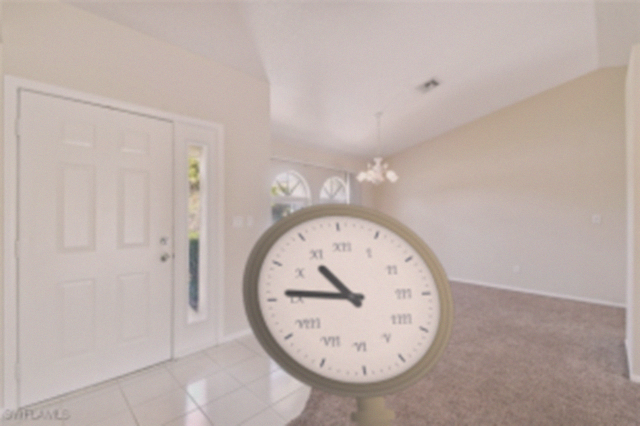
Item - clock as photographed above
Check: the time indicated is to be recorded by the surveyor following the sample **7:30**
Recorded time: **10:46**
